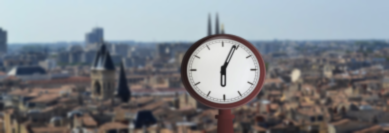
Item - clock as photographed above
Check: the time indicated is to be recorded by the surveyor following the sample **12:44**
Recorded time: **6:04**
